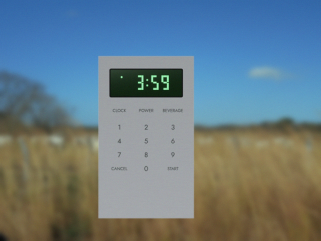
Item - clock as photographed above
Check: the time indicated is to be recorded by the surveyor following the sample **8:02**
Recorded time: **3:59**
